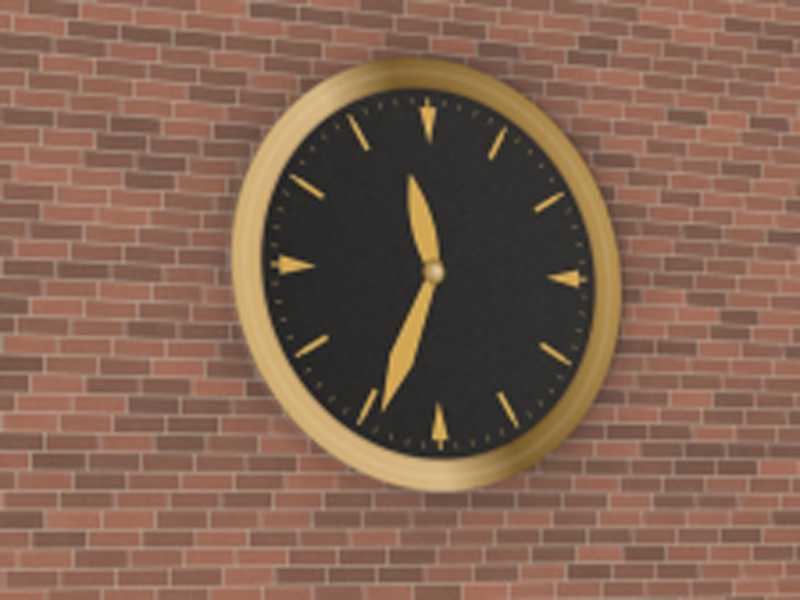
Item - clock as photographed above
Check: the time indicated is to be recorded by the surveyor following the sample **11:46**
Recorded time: **11:34**
